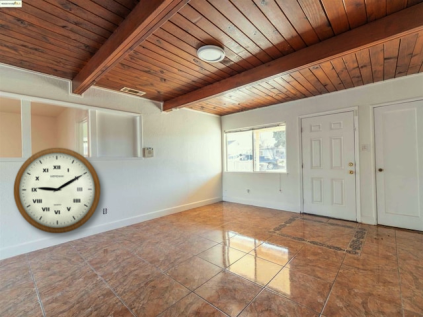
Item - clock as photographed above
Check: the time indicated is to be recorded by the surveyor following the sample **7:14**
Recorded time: **9:10**
